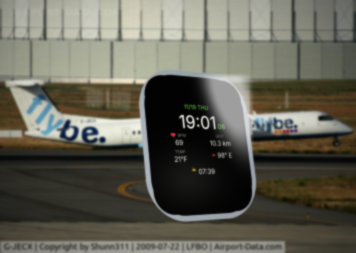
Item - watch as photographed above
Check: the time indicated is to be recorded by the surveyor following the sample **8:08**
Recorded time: **19:01**
